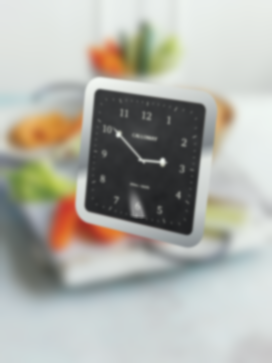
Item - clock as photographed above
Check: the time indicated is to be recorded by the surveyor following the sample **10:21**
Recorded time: **2:51**
